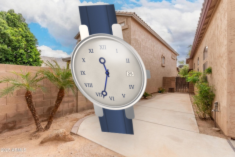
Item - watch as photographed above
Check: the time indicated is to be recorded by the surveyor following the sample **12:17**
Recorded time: **11:33**
